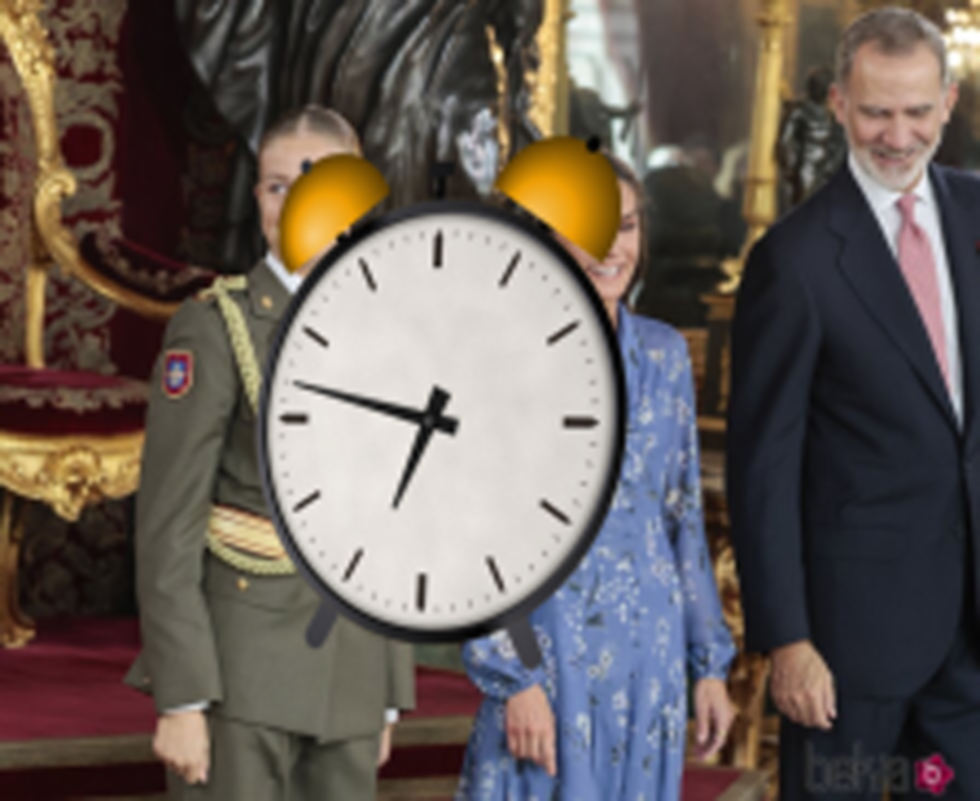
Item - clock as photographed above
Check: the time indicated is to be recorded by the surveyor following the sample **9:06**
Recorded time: **6:47**
